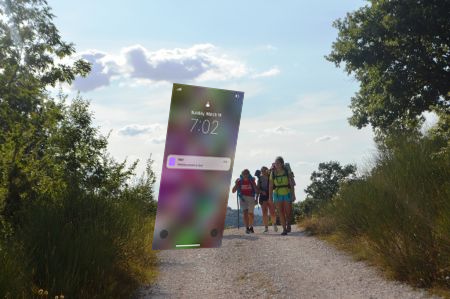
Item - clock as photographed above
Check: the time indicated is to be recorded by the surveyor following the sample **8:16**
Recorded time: **7:02**
